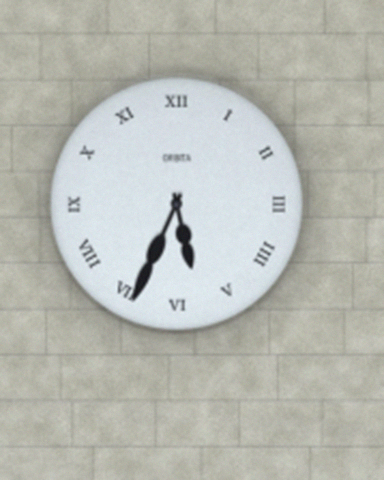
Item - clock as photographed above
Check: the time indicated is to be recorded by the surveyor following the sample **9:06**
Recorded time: **5:34**
